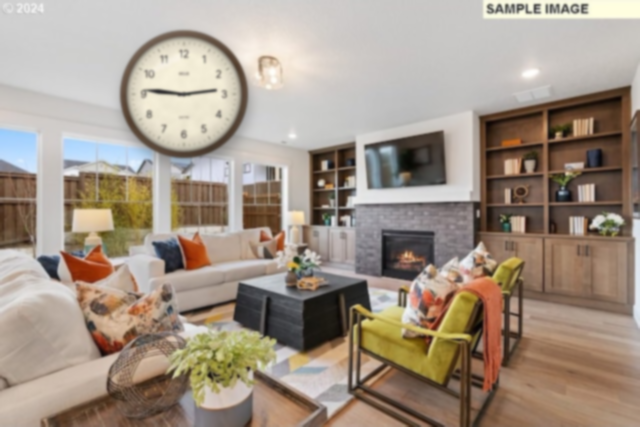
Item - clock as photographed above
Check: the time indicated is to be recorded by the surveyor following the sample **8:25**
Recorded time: **2:46**
